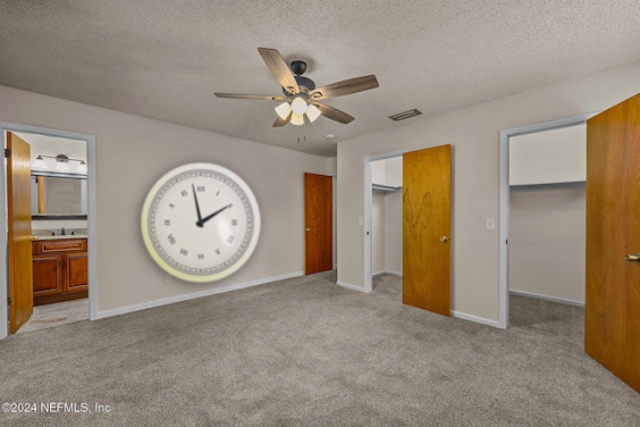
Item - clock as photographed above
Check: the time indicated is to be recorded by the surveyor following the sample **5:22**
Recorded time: **1:58**
